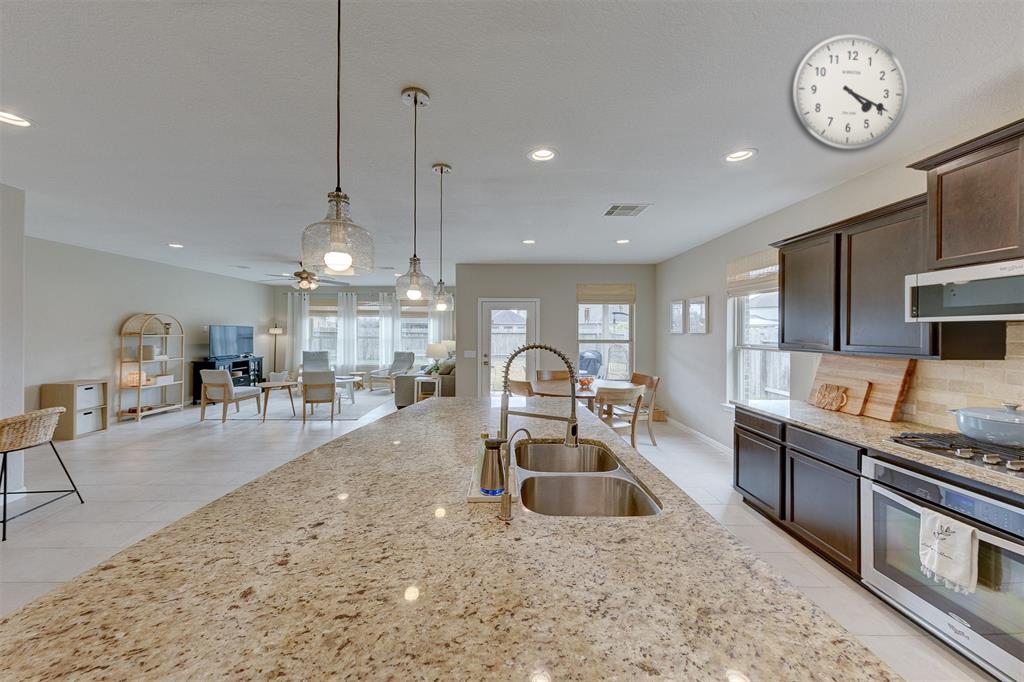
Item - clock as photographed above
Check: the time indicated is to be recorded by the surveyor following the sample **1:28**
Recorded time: **4:19**
